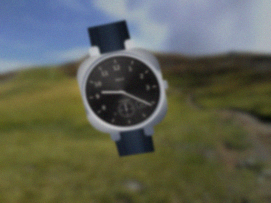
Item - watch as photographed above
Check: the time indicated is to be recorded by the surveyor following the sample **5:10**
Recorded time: **9:21**
